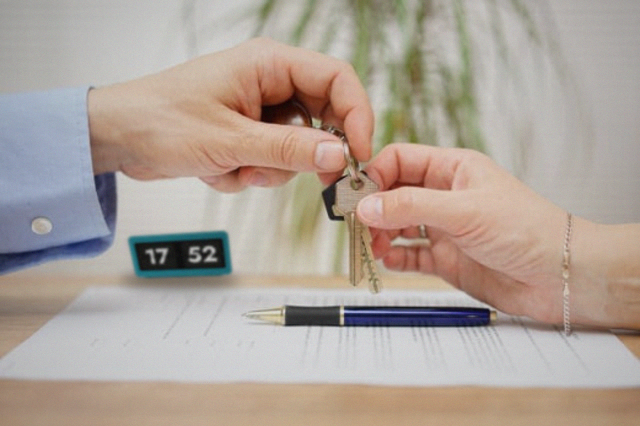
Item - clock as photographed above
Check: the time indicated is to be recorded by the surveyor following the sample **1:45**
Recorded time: **17:52**
